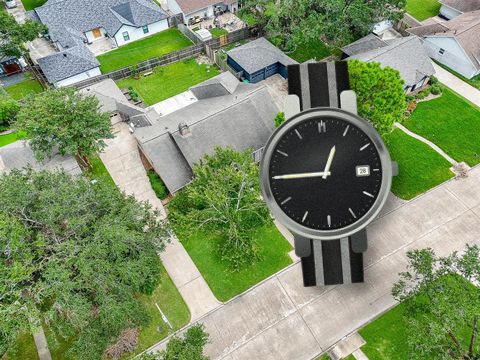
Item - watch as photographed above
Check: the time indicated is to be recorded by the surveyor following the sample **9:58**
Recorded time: **12:45**
